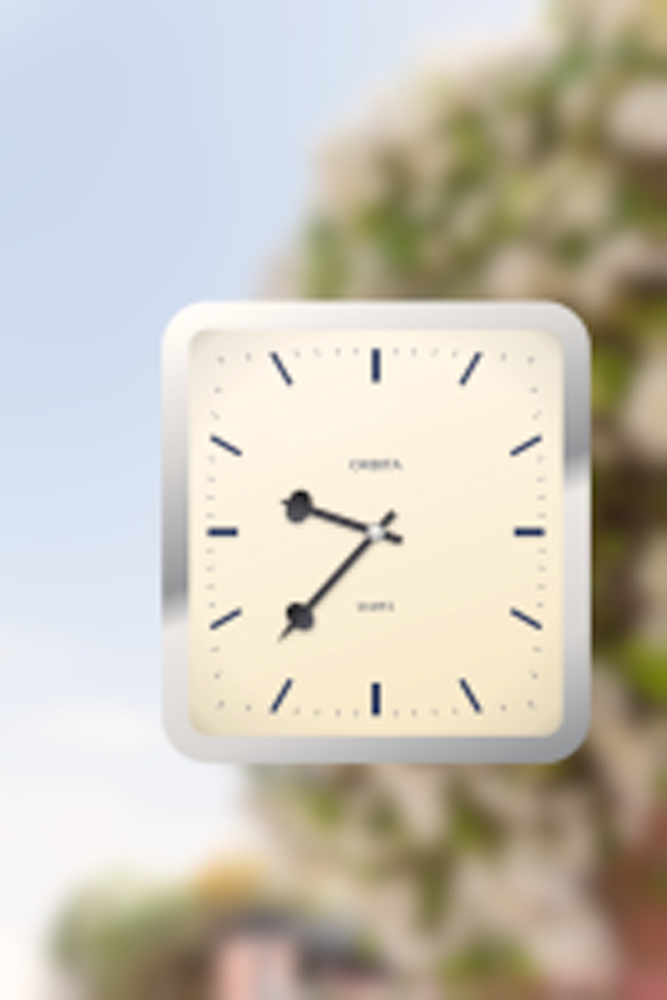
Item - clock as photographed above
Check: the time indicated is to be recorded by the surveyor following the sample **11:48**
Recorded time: **9:37**
